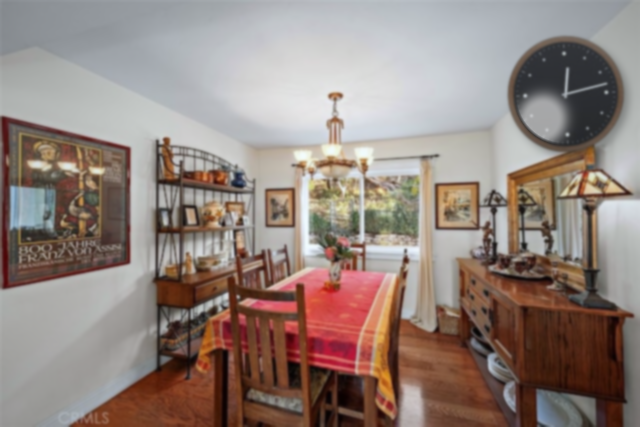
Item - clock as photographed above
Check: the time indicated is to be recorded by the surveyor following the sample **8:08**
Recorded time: **12:13**
